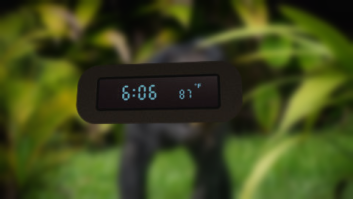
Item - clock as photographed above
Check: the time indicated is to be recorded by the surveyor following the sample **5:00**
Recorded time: **6:06**
